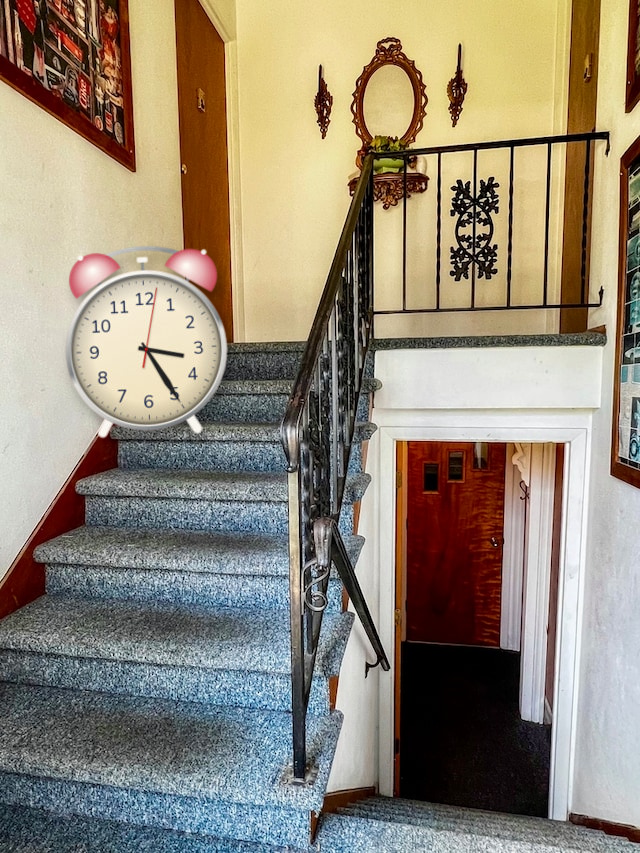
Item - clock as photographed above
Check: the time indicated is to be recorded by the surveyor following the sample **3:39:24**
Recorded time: **3:25:02**
